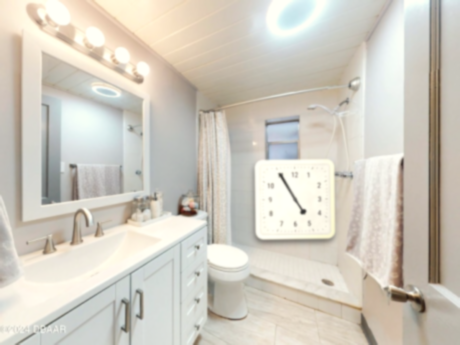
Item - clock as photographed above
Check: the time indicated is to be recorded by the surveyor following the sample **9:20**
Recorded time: **4:55**
